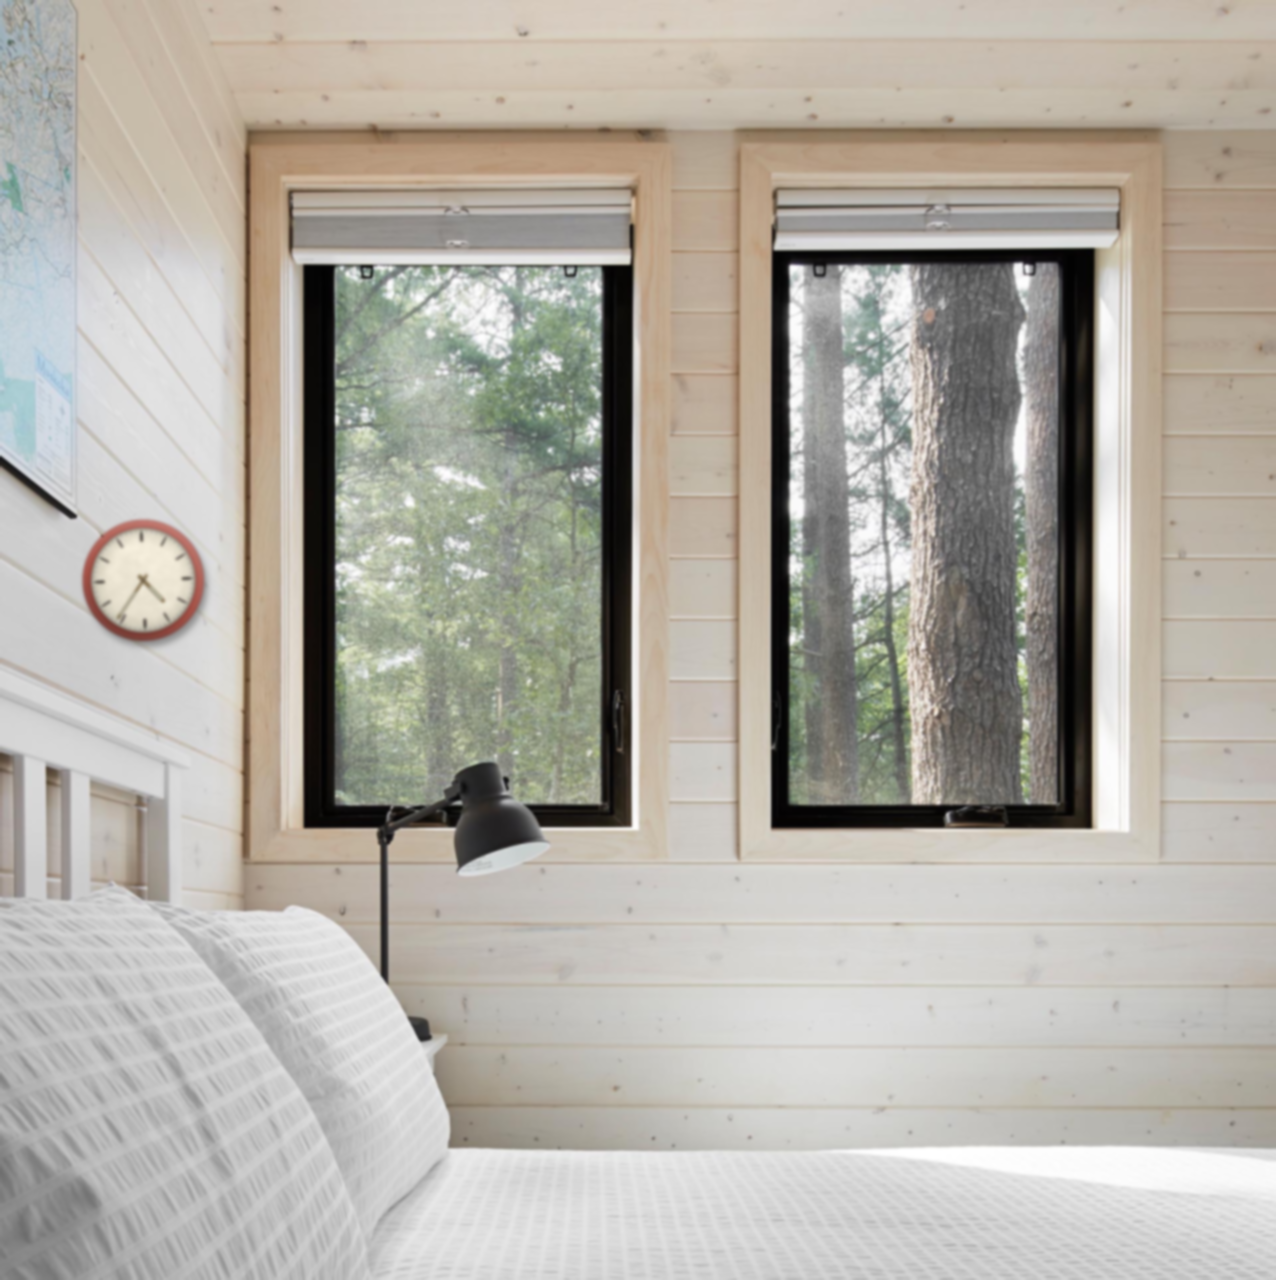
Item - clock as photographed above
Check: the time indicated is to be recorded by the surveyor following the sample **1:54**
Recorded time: **4:36**
